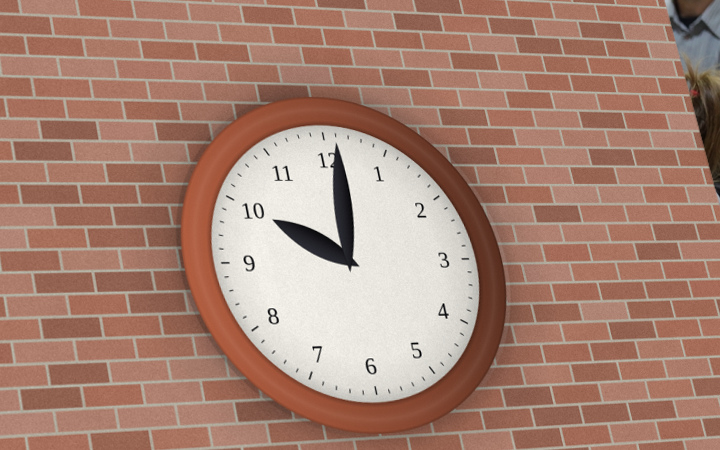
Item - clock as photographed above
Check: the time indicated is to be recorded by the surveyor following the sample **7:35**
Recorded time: **10:01**
